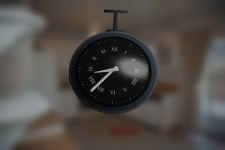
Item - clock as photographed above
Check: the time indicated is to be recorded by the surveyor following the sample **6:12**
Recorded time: **8:37**
